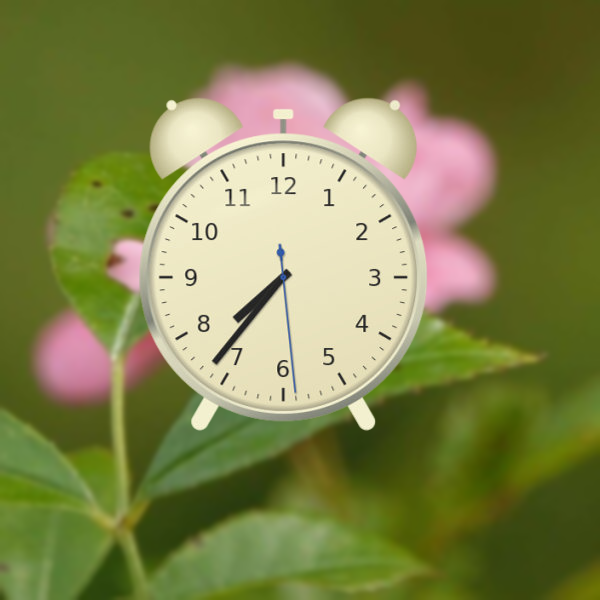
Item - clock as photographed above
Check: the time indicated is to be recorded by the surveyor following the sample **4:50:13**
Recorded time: **7:36:29**
